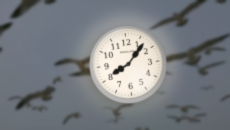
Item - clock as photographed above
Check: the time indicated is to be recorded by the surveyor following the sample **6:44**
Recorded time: **8:07**
